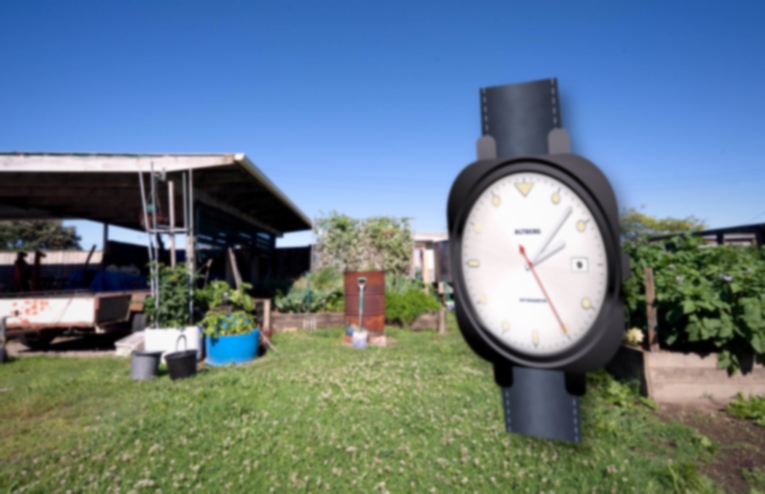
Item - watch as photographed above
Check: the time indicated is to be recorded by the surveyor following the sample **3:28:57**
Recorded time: **2:07:25**
